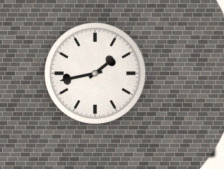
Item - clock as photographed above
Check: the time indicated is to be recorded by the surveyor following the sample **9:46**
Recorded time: **1:43**
